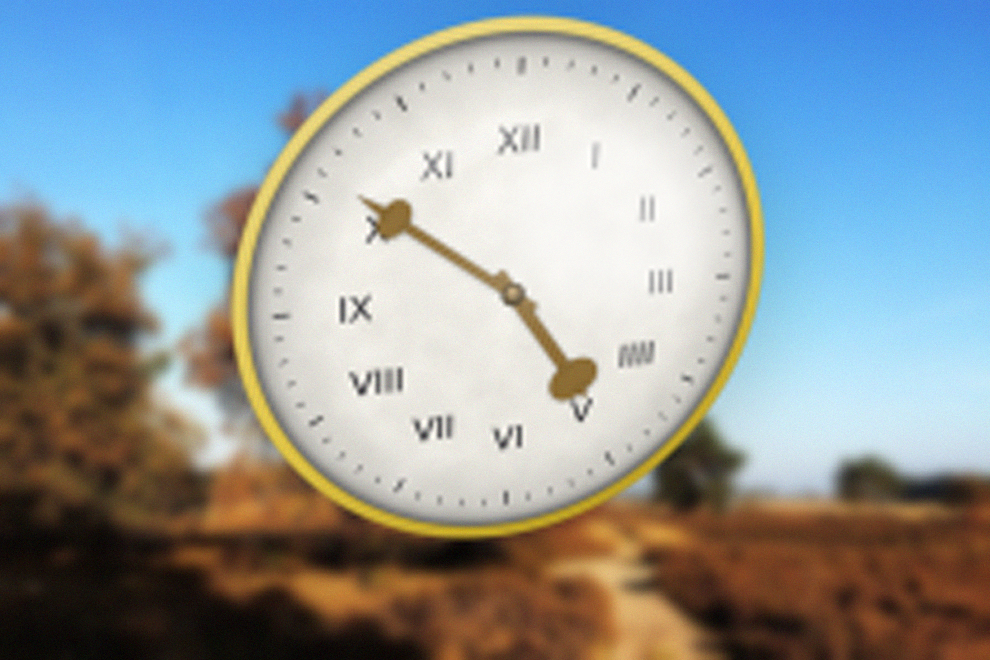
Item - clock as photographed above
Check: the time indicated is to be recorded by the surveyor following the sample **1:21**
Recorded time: **4:51**
